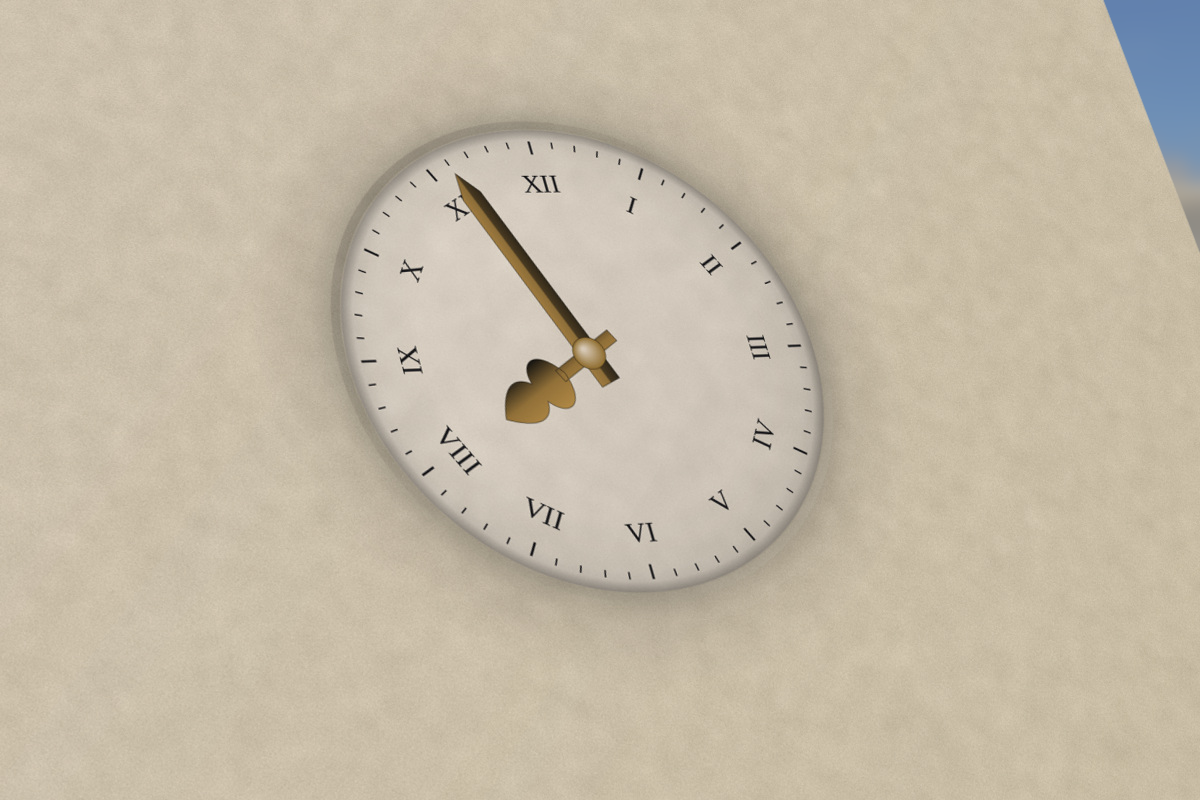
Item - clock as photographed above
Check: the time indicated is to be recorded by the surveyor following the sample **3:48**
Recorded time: **7:56**
